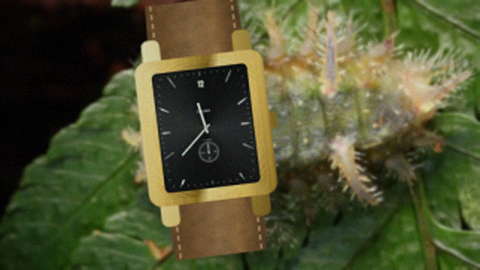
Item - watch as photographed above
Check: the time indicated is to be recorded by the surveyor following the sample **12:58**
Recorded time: **11:38**
